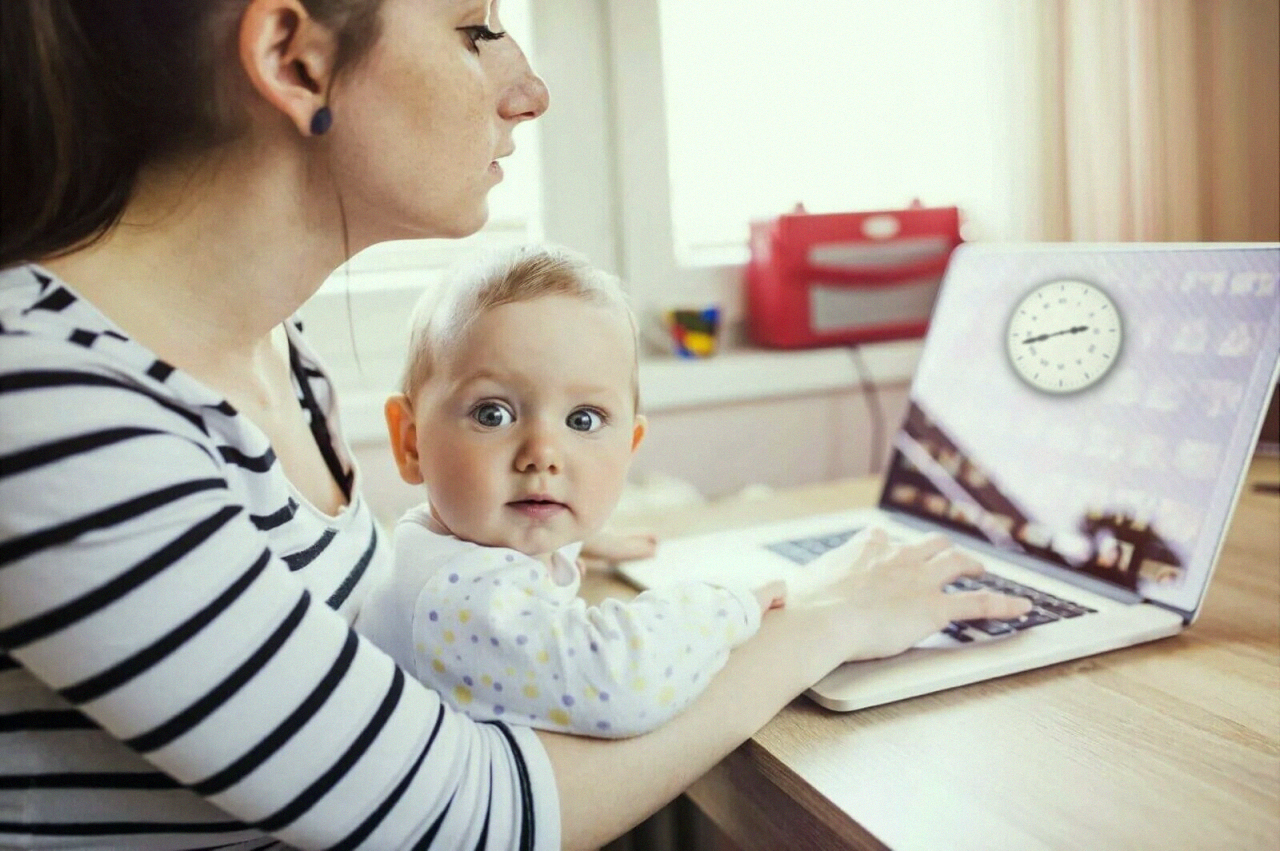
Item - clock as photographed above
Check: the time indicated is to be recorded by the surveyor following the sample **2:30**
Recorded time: **2:43**
